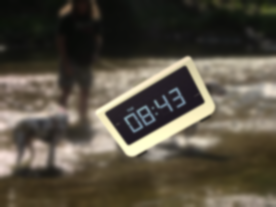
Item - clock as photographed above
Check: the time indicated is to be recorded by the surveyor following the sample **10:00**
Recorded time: **8:43**
